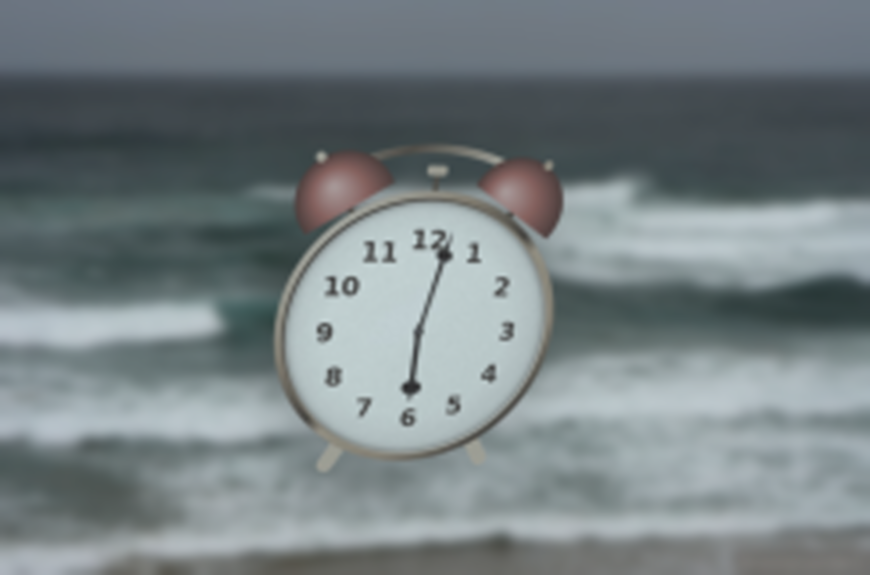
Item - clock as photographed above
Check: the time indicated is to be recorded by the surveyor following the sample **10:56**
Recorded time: **6:02**
